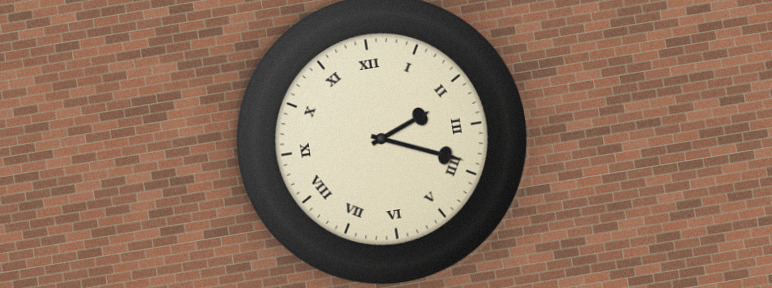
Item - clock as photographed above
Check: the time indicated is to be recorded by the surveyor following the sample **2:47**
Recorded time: **2:19**
